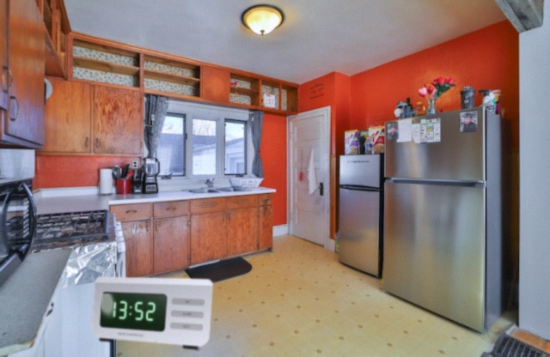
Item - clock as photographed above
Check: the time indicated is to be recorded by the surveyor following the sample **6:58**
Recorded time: **13:52**
